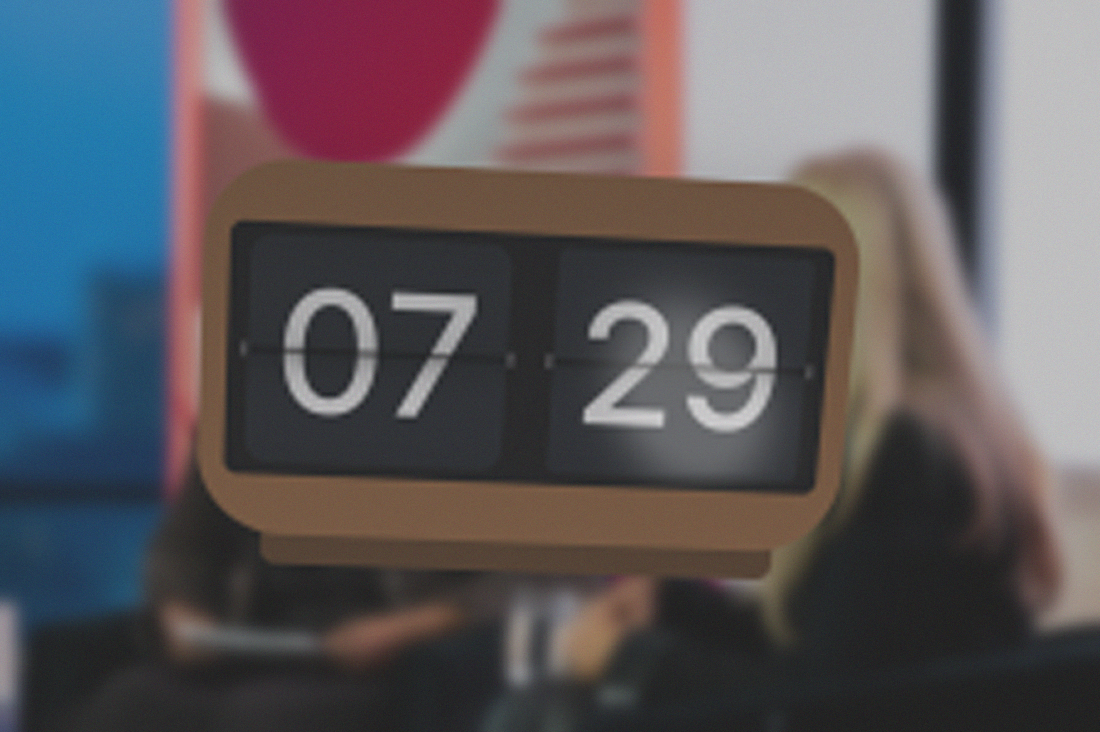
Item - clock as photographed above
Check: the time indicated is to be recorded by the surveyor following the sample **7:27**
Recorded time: **7:29**
